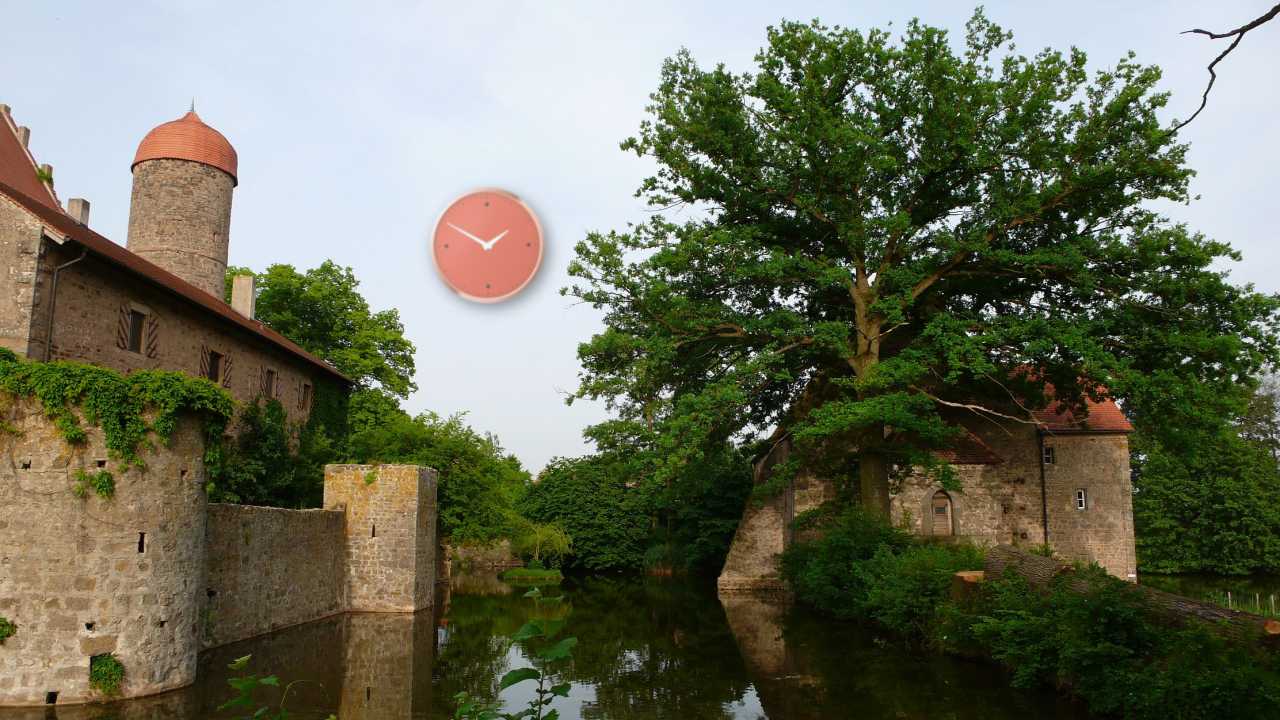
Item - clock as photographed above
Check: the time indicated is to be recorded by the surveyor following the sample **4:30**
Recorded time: **1:50**
